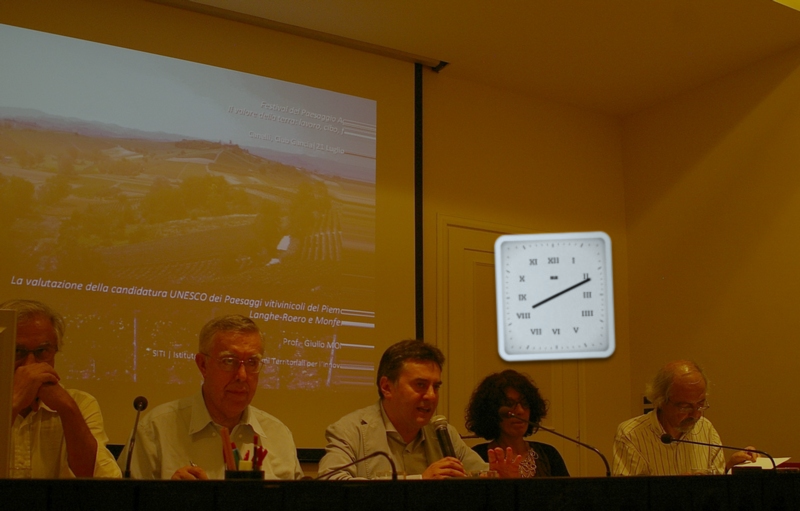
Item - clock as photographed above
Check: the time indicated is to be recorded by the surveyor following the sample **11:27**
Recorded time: **8:11**
